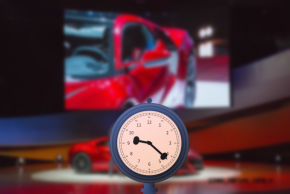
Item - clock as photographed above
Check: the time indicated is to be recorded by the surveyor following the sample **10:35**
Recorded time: **9:22**
